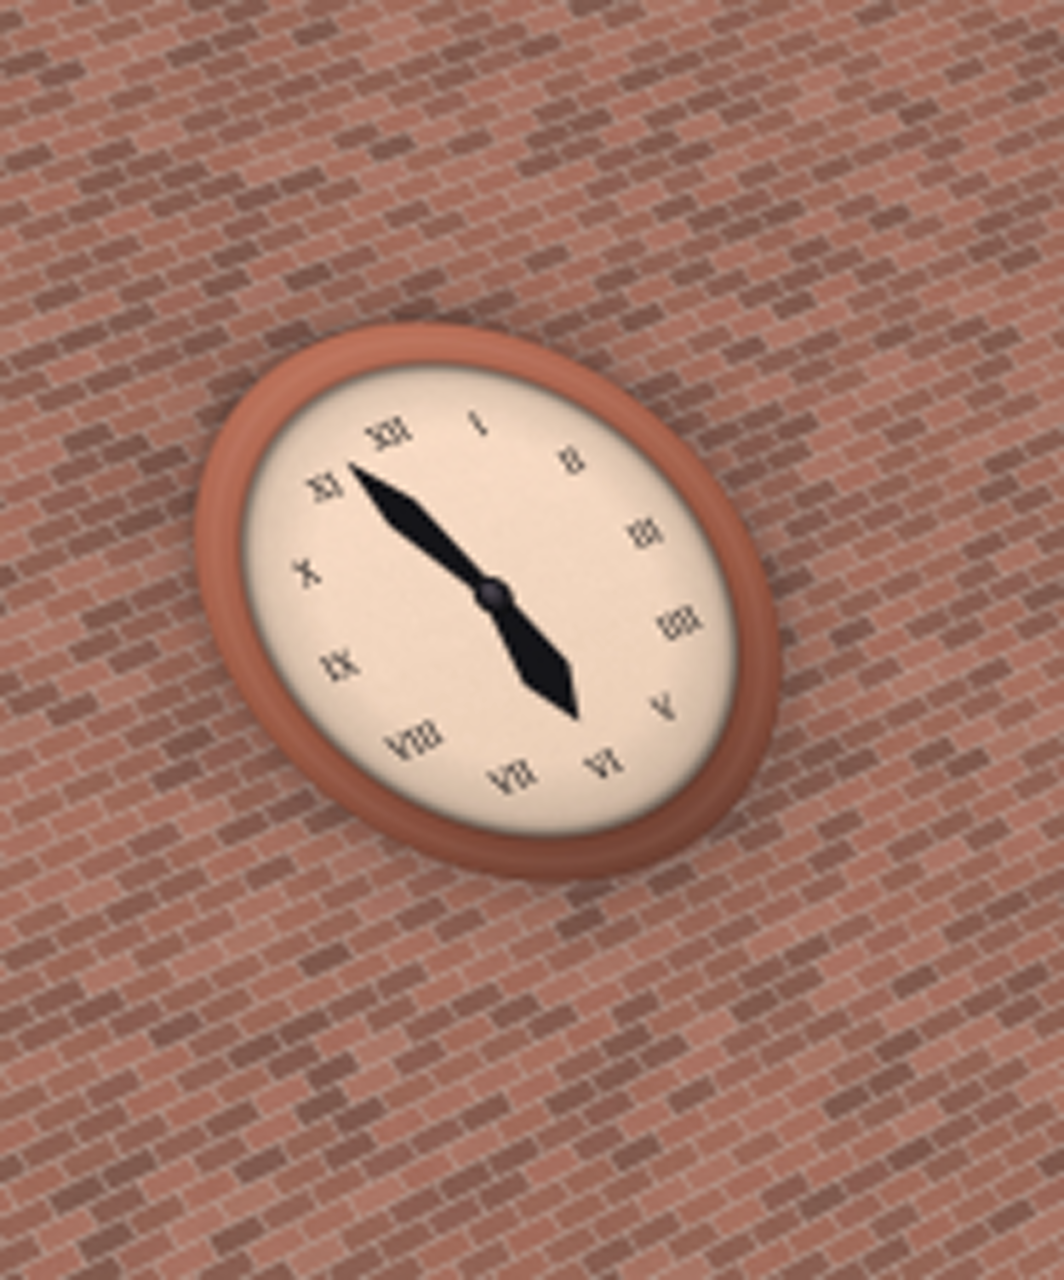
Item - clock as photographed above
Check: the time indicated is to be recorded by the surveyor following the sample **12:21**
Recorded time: **5:57**
